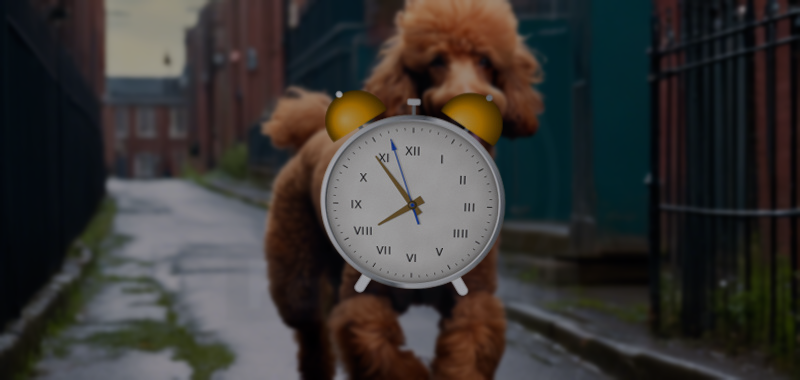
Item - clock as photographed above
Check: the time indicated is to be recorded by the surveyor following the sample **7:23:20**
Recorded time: **7:53:57**
